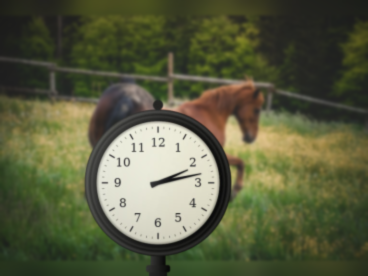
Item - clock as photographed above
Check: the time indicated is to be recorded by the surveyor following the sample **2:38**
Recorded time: **2:13**
